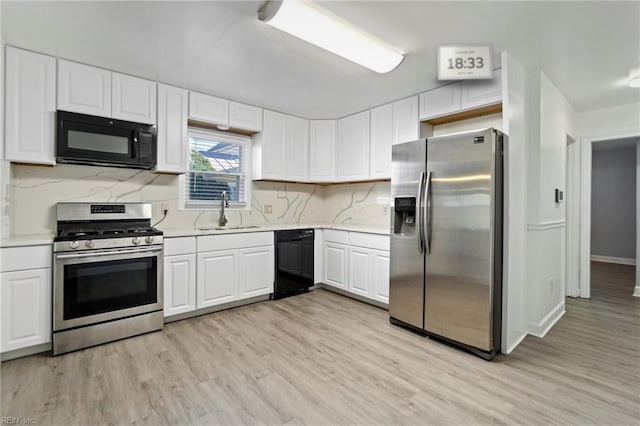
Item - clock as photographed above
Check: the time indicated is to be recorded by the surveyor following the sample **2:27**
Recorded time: **18:33**
